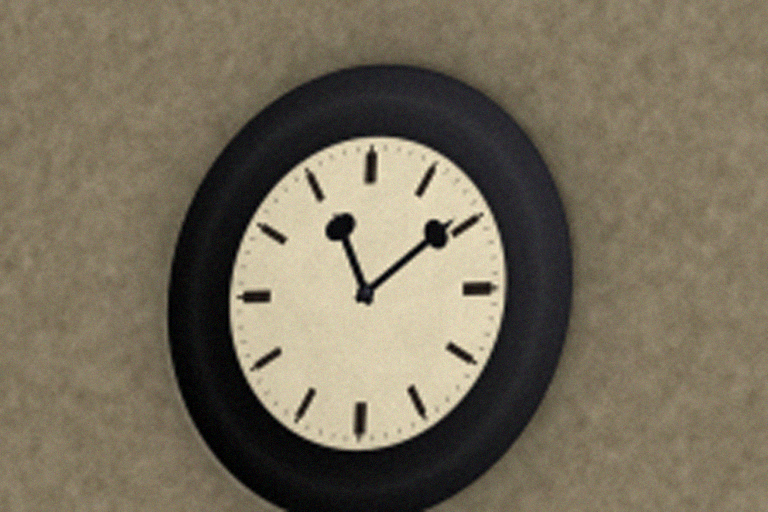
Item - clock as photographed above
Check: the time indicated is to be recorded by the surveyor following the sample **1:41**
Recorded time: **11:09**
